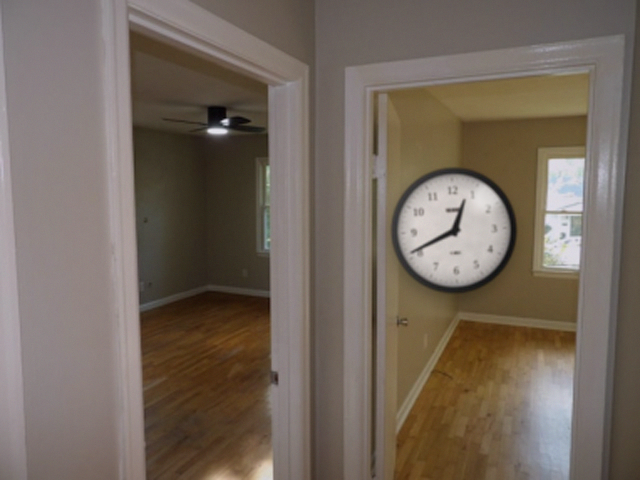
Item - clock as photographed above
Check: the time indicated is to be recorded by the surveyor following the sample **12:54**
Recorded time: **12:41**
